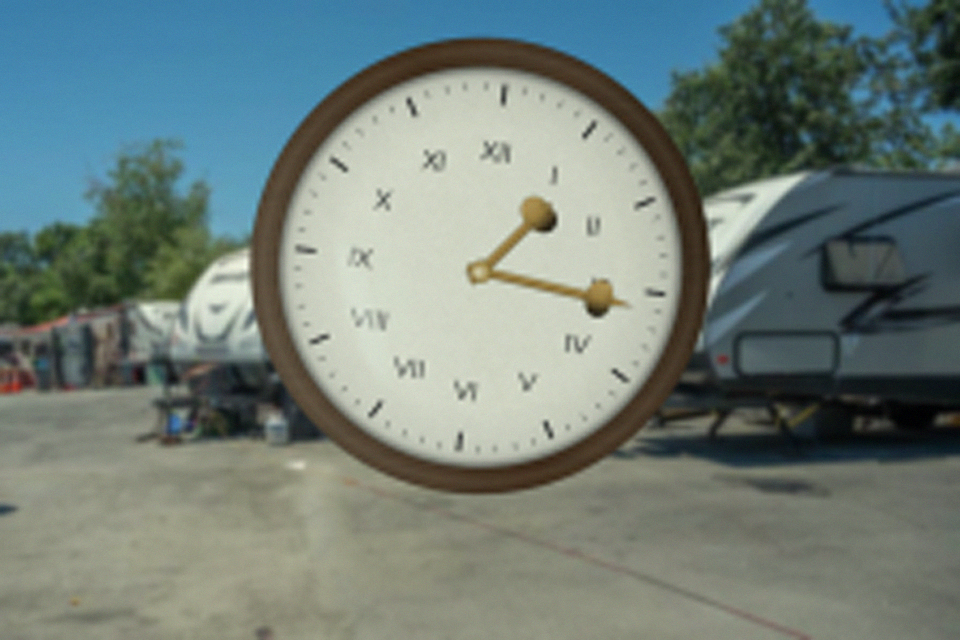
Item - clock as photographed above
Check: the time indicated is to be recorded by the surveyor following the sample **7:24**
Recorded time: **1:16**
